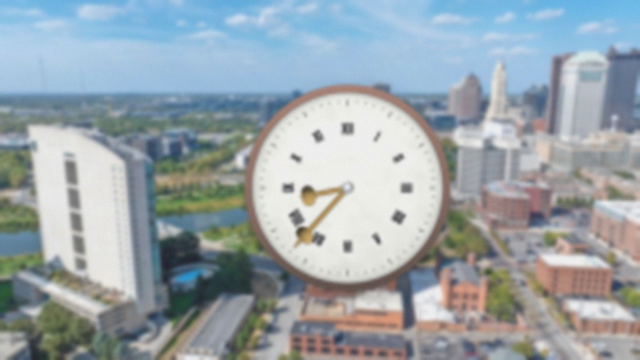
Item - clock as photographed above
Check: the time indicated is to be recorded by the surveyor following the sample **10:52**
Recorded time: **8:37**
